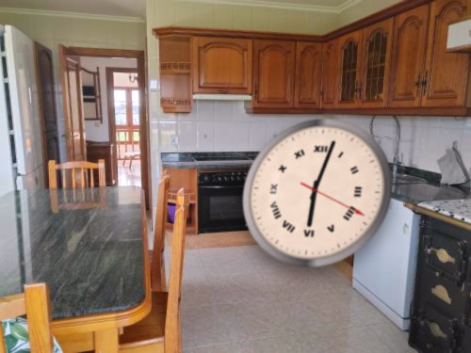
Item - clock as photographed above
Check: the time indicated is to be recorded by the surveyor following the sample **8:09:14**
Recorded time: **6:02:19**
